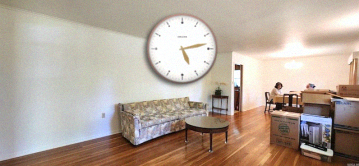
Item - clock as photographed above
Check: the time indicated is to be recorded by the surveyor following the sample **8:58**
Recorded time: **5:13**
